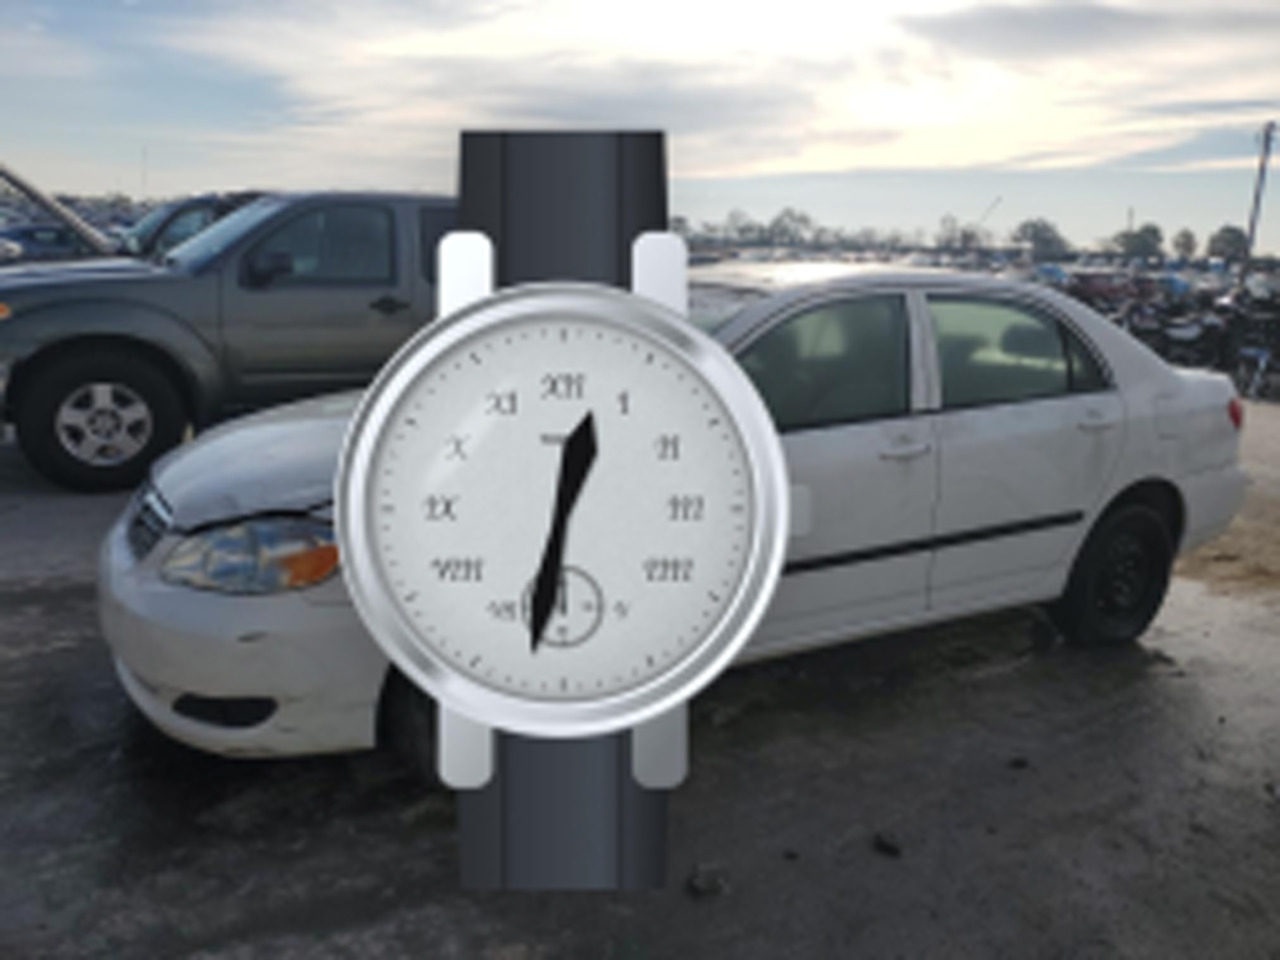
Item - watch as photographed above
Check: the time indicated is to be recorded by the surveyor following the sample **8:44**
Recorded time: **12:32**
